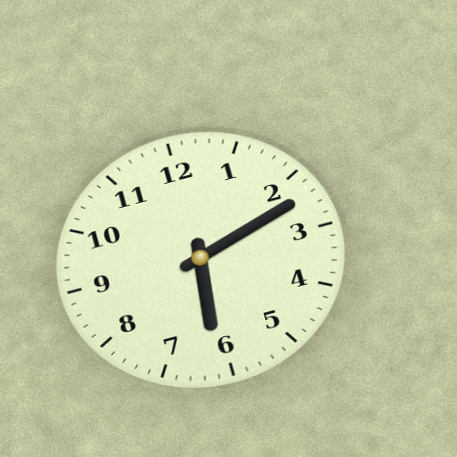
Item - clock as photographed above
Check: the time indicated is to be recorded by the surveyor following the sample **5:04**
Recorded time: **6:12**
